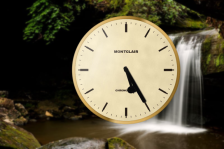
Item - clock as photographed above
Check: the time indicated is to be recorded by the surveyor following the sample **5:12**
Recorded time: **5:25**
